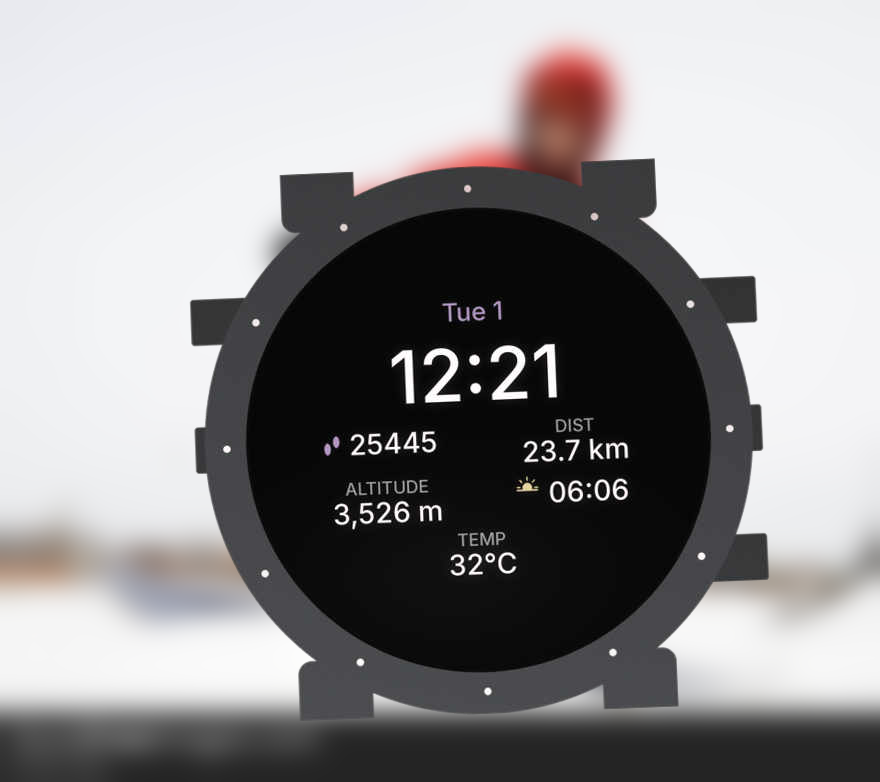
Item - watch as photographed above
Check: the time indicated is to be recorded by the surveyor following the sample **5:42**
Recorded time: **12:21**
